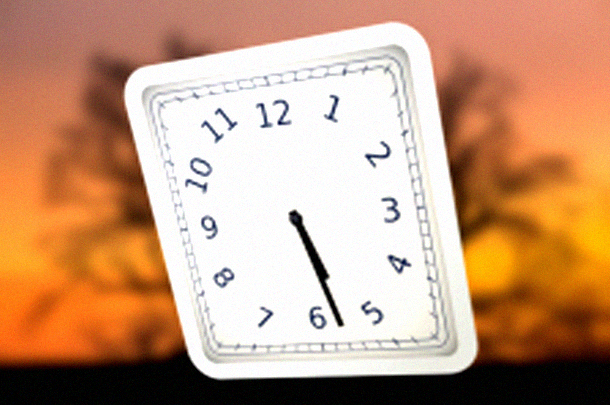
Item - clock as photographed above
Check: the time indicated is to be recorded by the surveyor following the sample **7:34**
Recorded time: **5:28**
